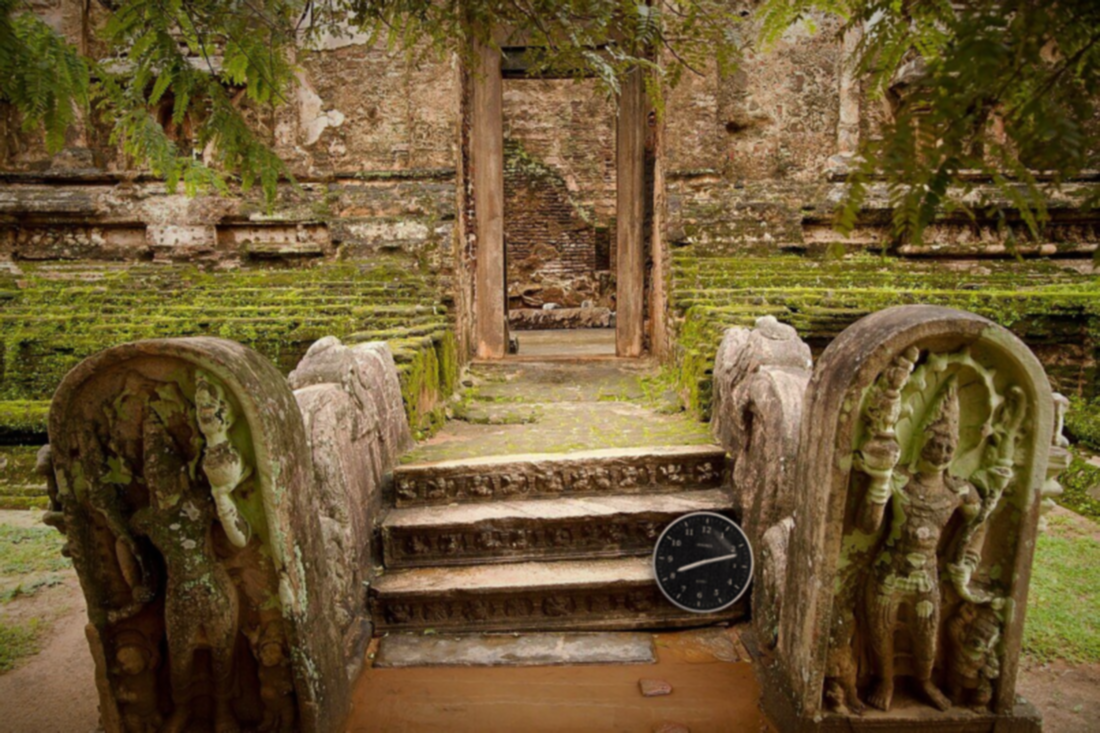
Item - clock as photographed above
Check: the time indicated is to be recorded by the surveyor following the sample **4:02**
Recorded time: **8:12**
